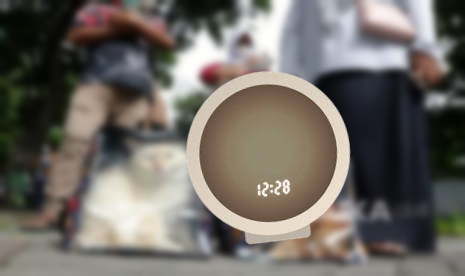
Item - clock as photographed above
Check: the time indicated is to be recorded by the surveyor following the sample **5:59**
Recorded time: **12:28**
